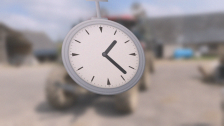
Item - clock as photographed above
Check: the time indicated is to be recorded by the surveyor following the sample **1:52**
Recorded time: **1:23**
